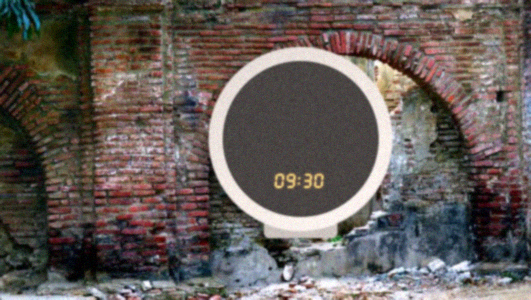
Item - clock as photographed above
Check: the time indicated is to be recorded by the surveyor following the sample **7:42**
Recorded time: **9:30**
